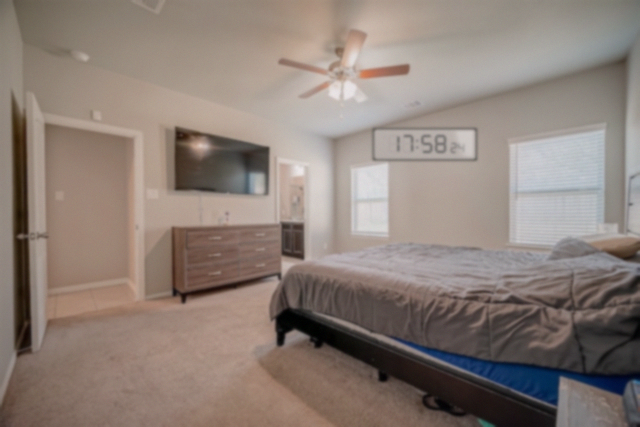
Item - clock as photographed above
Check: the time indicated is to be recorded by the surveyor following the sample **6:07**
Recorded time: **17:58**
